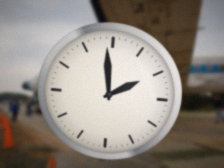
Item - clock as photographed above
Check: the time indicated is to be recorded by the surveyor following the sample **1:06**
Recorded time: **1:59**
